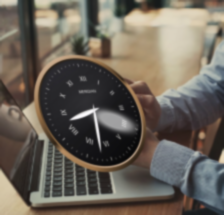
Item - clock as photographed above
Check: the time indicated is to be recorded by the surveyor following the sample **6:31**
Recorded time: **8:32**
